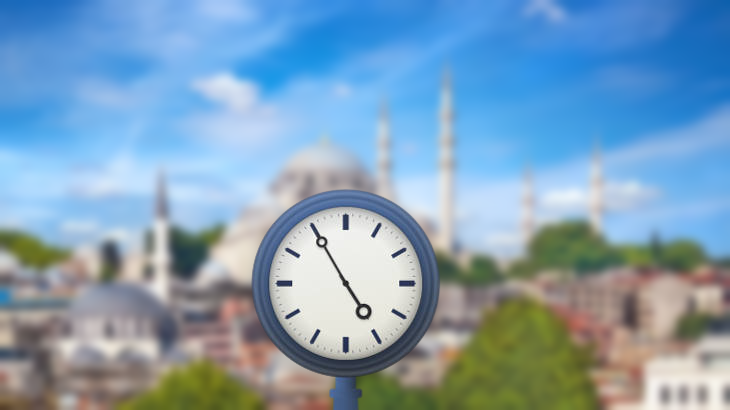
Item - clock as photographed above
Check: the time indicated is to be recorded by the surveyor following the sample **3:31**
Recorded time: **4:55**
